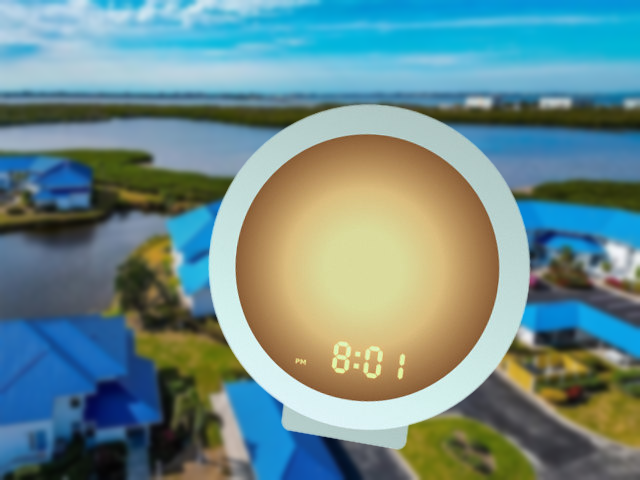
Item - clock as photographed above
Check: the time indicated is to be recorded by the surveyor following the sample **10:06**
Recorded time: **8:01**
